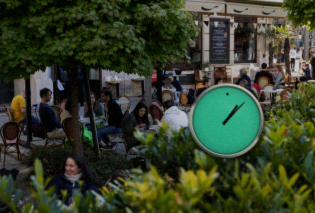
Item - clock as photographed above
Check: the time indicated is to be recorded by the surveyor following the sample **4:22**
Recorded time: **1:07**
